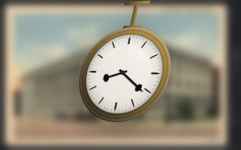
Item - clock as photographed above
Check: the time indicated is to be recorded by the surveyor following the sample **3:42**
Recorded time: **8:21**
